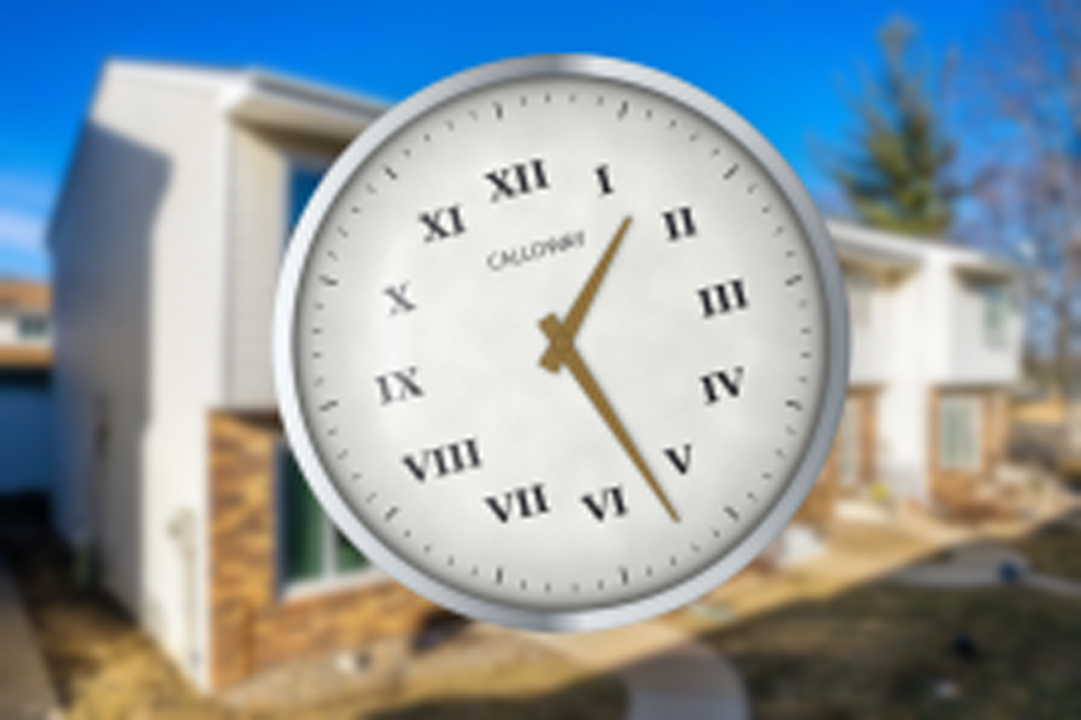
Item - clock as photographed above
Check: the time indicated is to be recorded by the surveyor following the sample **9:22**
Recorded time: **1:27**
